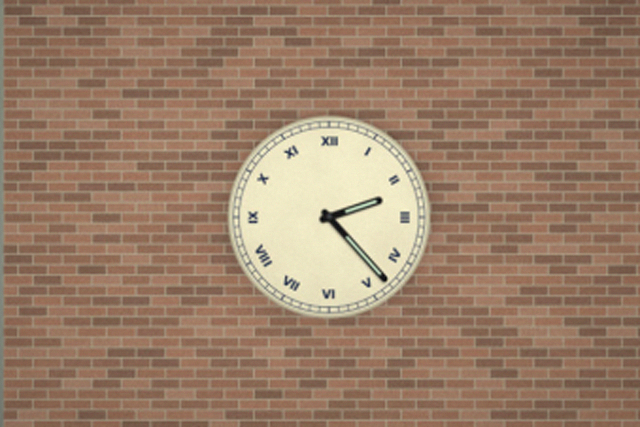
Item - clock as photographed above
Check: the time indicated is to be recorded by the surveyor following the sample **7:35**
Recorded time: **2:23**
